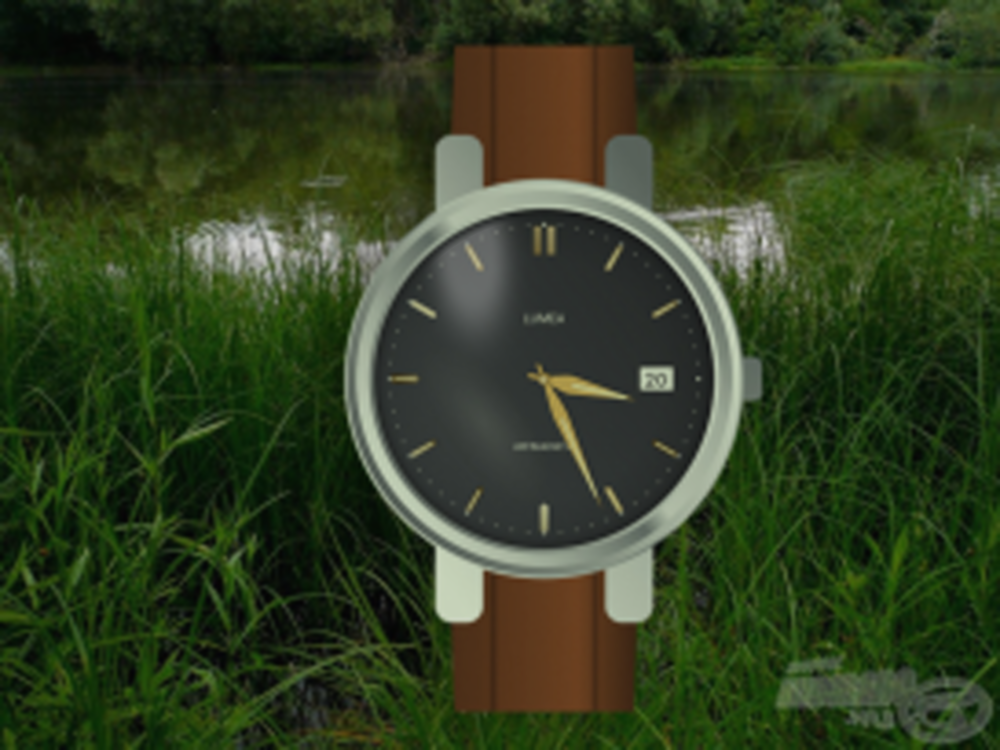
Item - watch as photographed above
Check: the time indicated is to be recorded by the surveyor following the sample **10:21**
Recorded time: **3:26**
